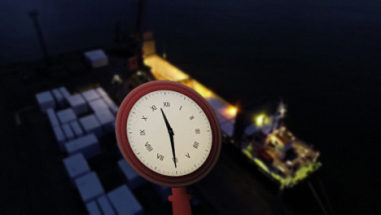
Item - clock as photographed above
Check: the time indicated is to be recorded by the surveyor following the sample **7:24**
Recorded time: **11:30**
